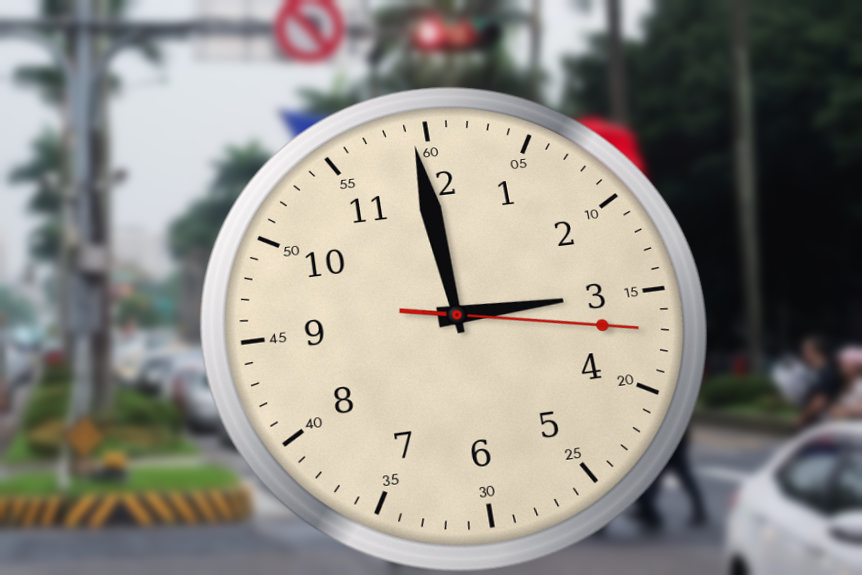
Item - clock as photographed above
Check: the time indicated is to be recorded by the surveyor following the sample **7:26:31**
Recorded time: **2:59:17**
